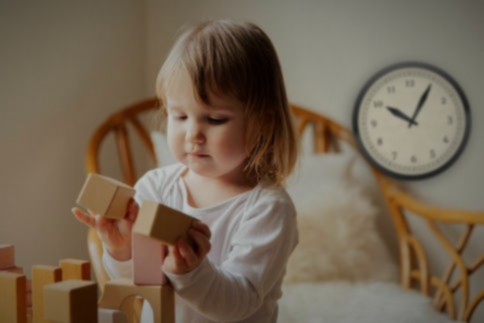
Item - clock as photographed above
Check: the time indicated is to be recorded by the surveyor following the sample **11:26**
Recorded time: **10:05**
